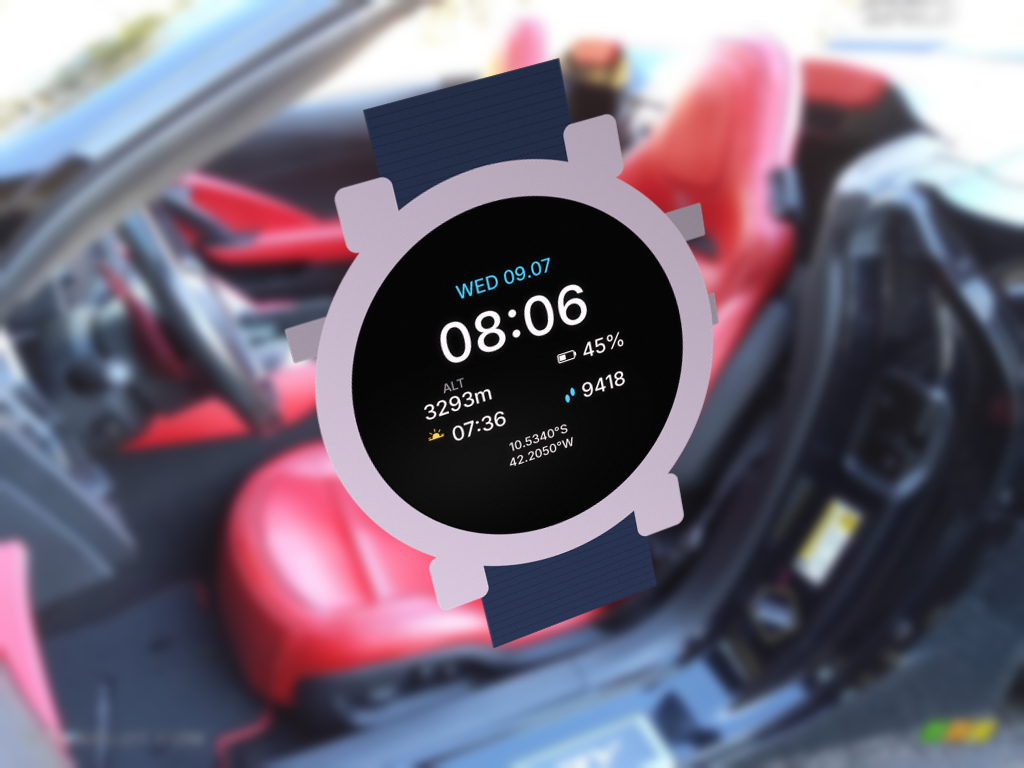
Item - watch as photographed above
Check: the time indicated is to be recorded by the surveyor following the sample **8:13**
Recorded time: **8:06**
